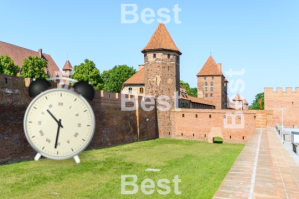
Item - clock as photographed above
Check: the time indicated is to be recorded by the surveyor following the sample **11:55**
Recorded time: **10:31**
